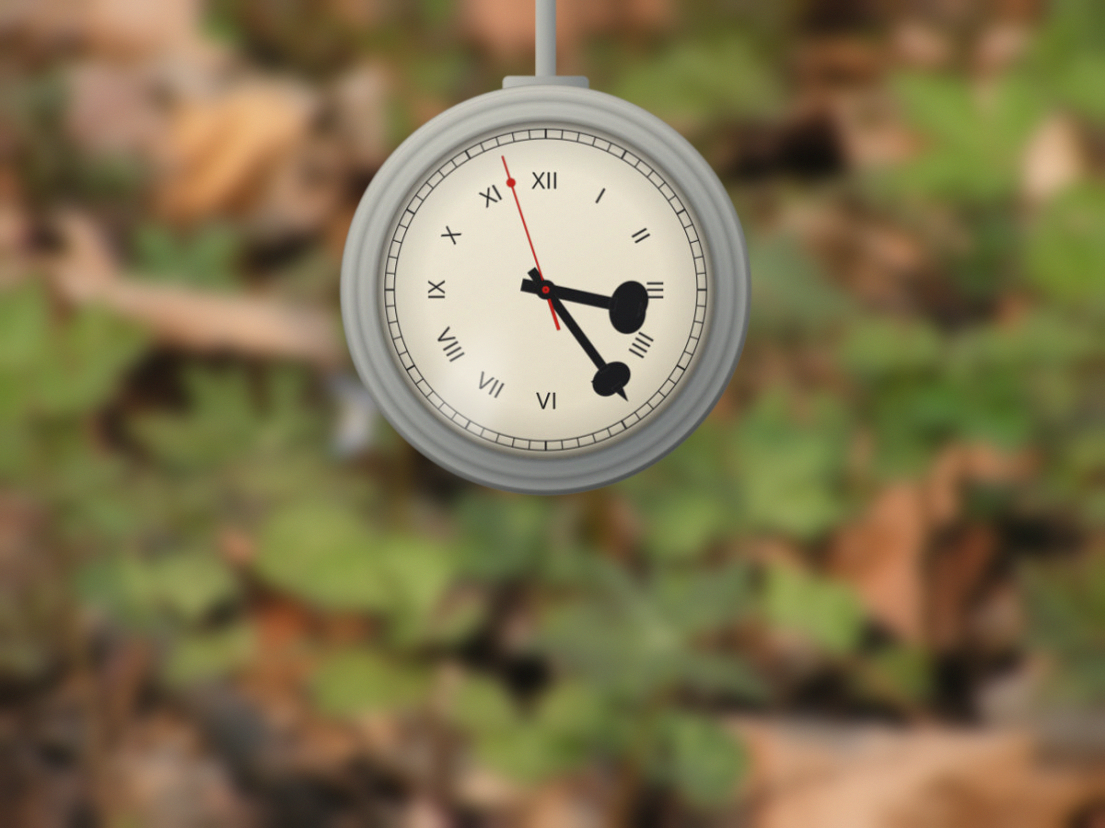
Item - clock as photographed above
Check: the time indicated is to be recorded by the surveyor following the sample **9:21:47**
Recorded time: **3:23:57**
